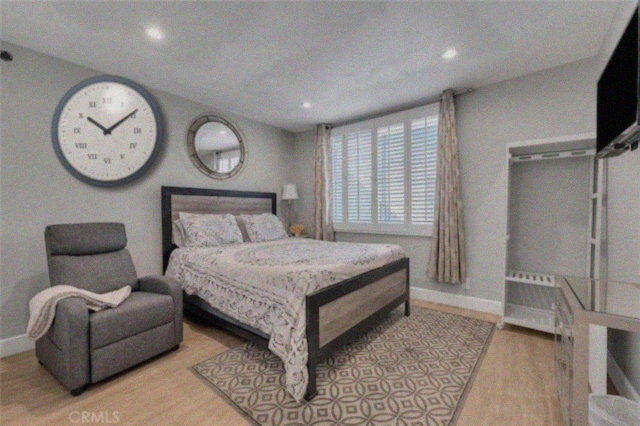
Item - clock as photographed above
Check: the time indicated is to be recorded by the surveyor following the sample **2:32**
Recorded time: **10:09**
